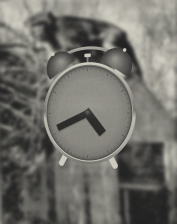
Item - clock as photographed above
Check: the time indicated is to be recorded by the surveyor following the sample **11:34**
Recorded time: **4:41**
